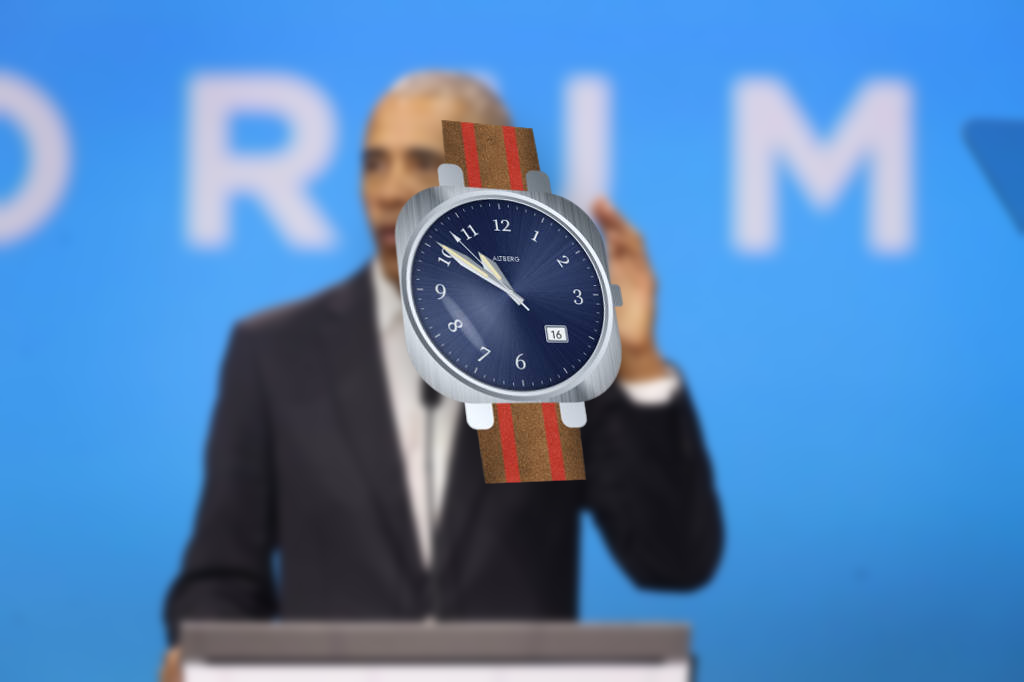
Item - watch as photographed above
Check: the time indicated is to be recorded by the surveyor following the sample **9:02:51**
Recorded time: **10:50:53**
